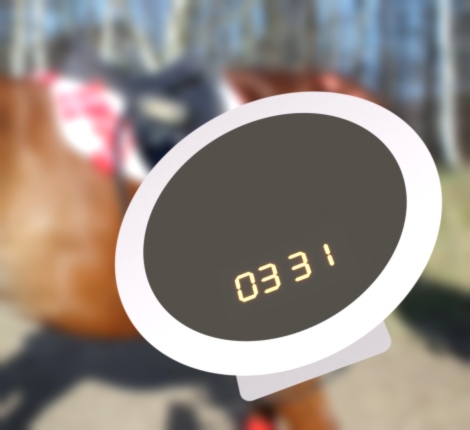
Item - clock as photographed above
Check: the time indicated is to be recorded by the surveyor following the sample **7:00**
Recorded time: **3:31**
